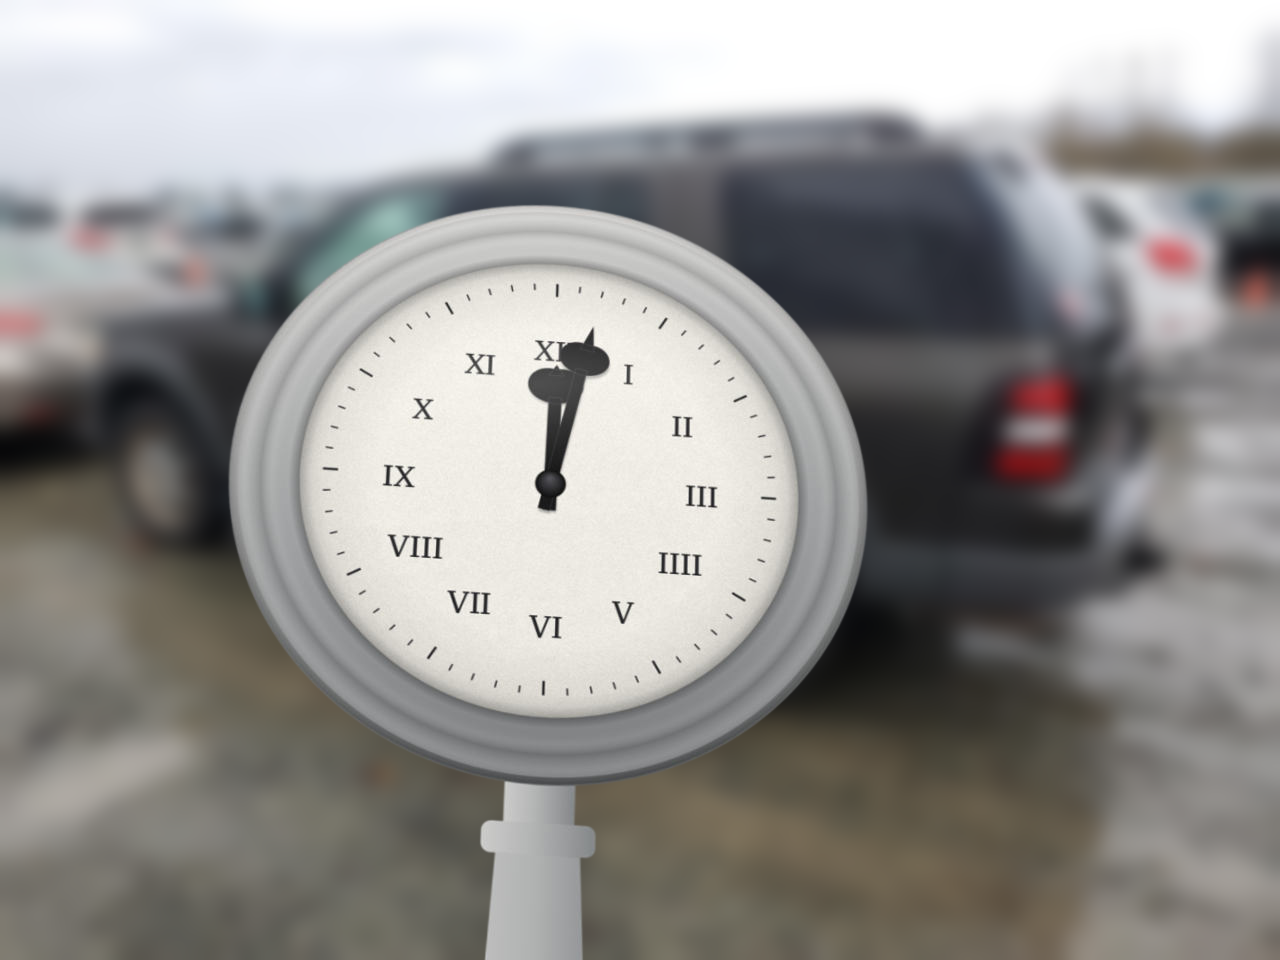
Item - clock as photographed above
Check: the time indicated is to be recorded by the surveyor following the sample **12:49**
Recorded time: **12:02**
